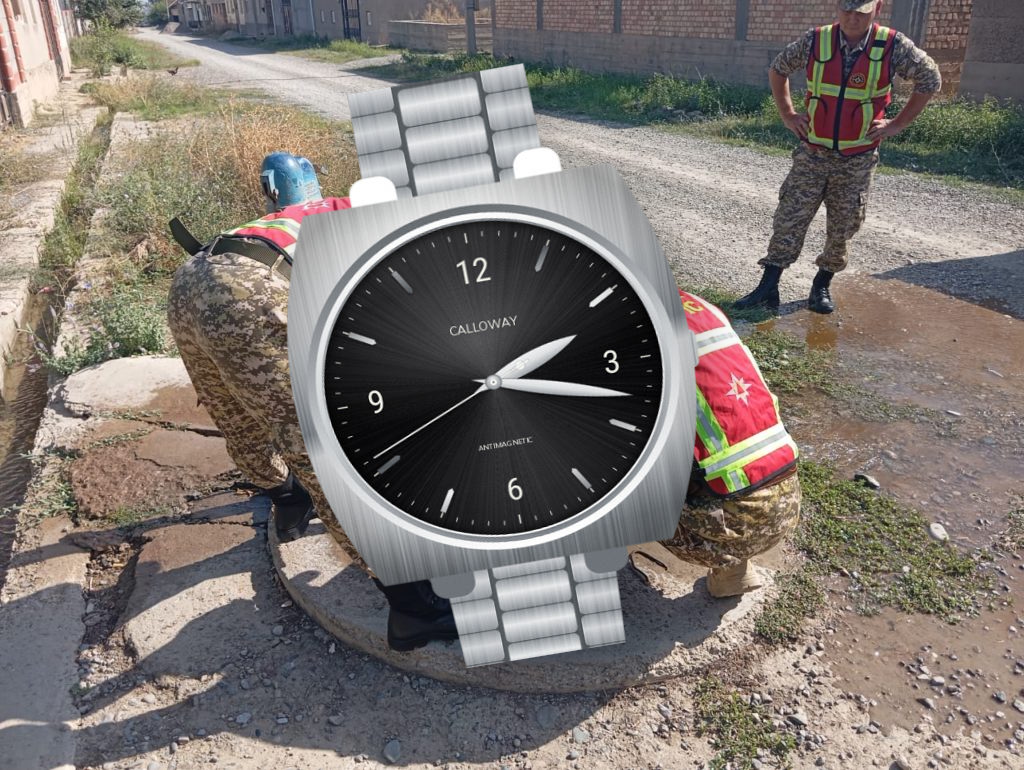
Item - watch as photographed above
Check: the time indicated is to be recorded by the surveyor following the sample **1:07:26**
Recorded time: **2:17:41**
